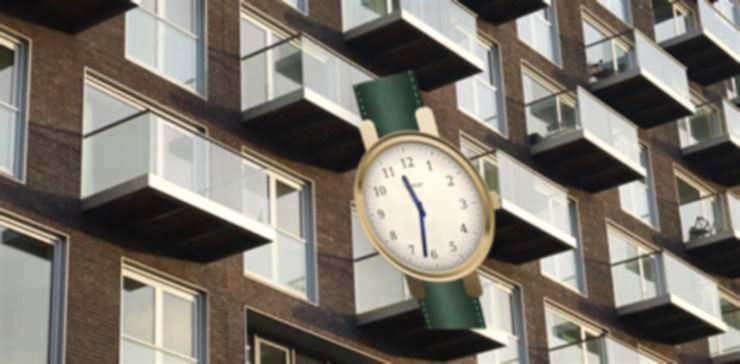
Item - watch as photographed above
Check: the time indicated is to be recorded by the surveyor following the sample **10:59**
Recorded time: **11:32**
